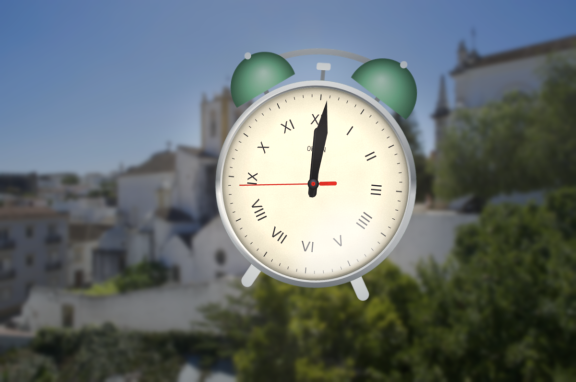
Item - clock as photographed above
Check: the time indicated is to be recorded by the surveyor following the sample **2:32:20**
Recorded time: **12:00:44**
